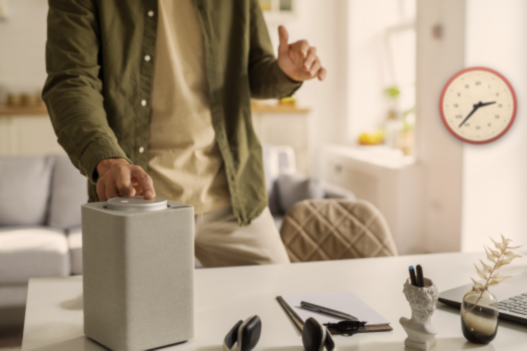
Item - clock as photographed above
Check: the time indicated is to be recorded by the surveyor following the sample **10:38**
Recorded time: **2:37**
